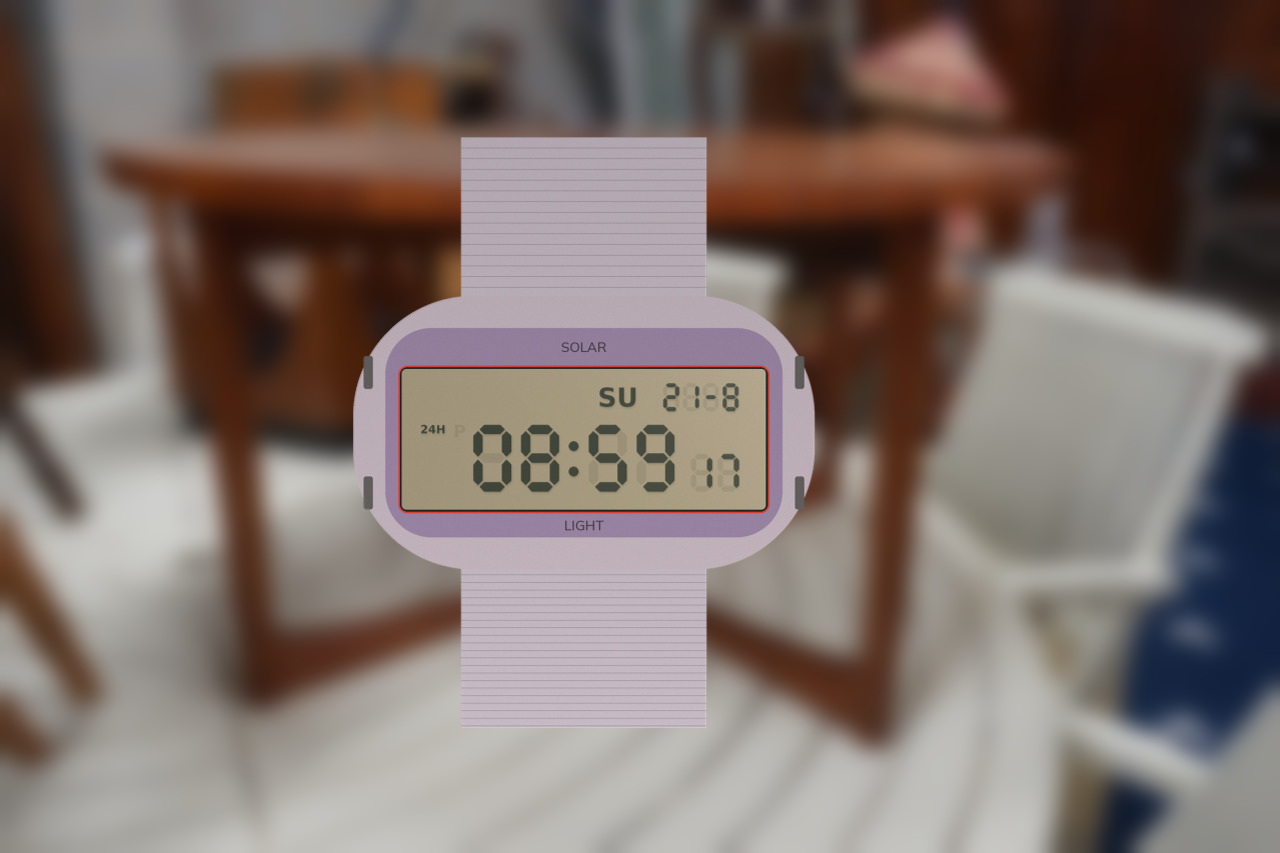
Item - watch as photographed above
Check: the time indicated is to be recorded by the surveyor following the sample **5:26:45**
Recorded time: **8:59:17**
